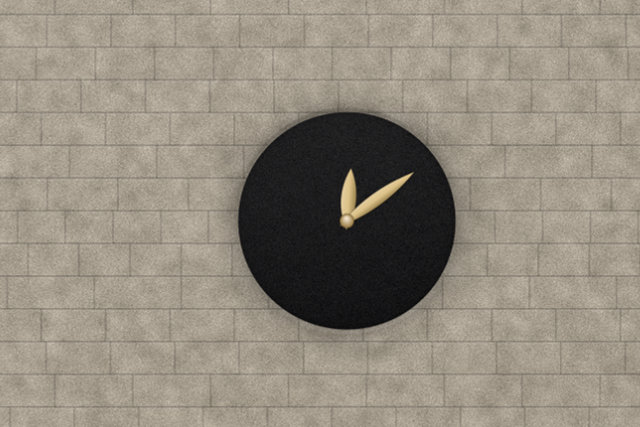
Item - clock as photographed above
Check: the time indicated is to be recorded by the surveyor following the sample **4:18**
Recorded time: **12:09**
